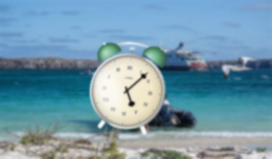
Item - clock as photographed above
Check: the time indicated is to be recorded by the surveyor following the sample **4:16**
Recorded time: **5:07**
